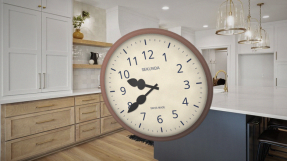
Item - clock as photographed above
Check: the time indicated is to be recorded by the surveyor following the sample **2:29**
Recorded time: **9:39**
